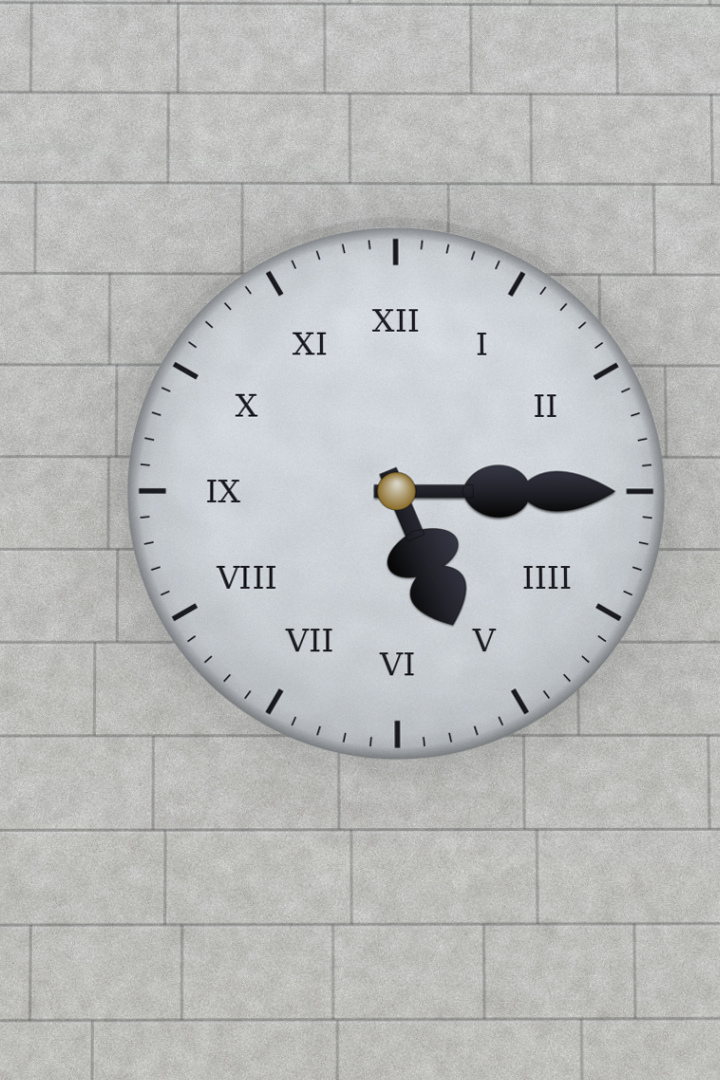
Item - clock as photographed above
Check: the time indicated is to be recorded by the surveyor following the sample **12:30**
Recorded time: **5:15**
